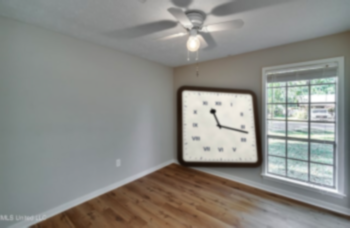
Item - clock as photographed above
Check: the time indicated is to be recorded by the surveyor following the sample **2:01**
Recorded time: **11:17**
